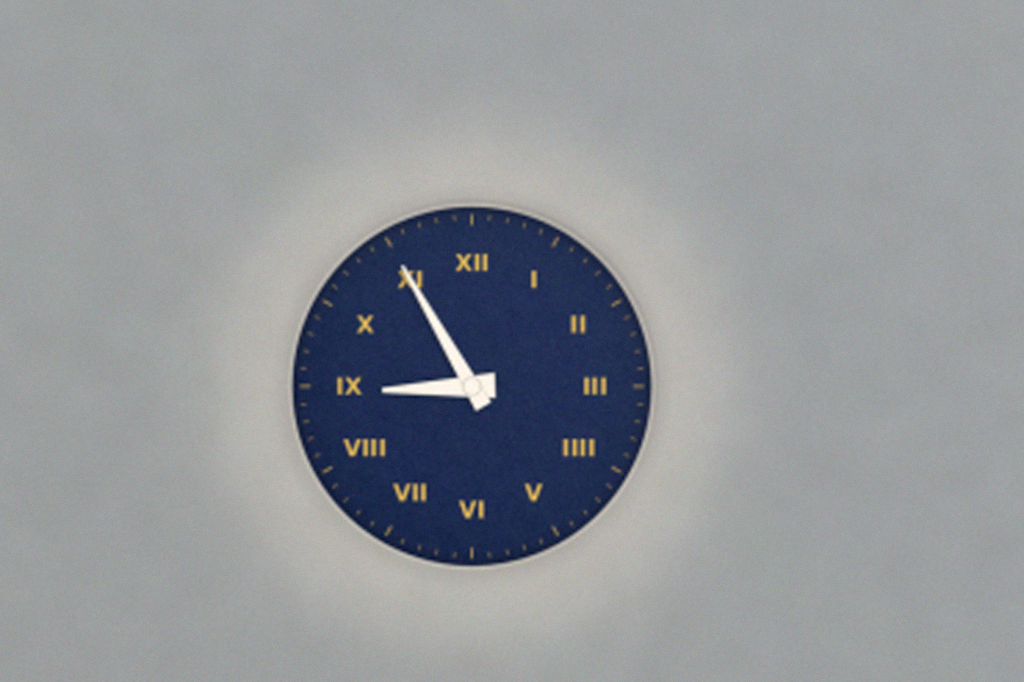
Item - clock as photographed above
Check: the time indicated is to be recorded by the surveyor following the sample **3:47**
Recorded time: **8:55**
